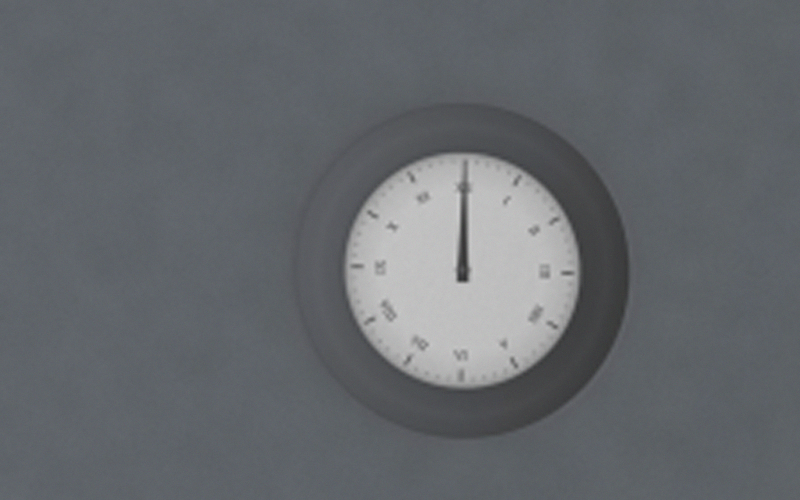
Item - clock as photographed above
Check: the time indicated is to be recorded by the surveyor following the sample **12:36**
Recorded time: **12:00**
